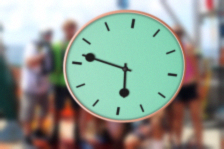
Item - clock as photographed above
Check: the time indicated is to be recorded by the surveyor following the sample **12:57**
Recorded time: **5:47**
